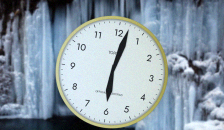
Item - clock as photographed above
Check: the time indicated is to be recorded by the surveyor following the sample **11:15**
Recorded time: **6:02**
